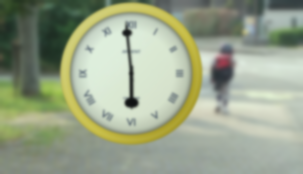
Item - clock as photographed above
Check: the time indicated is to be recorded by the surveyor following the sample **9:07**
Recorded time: **5:59**
